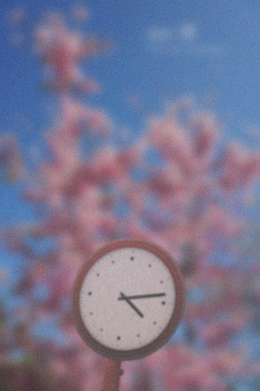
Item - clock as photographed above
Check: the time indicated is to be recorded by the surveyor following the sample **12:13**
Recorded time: **4:13**
